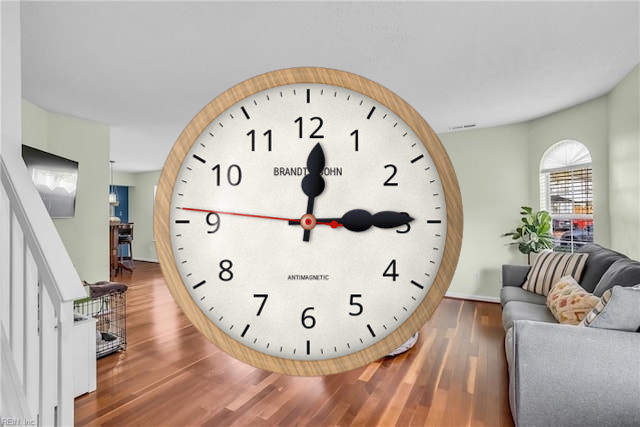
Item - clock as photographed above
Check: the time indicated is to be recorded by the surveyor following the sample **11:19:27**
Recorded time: **12:14:46**
